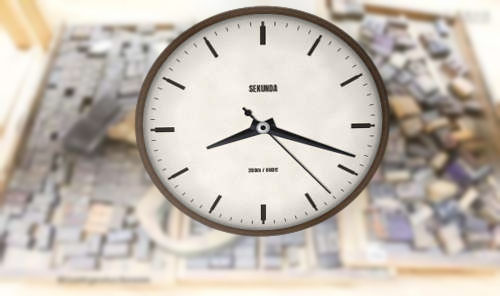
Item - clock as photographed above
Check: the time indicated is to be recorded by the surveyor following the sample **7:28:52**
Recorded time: **8:18:23**
